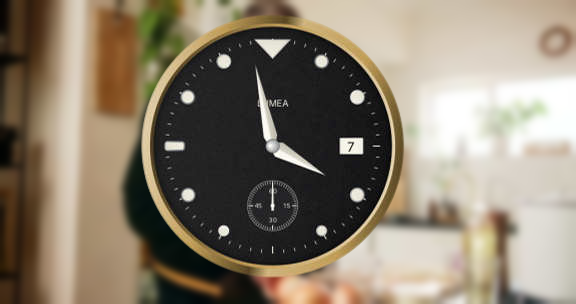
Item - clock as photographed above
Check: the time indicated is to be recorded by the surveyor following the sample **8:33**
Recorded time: **3:58**
